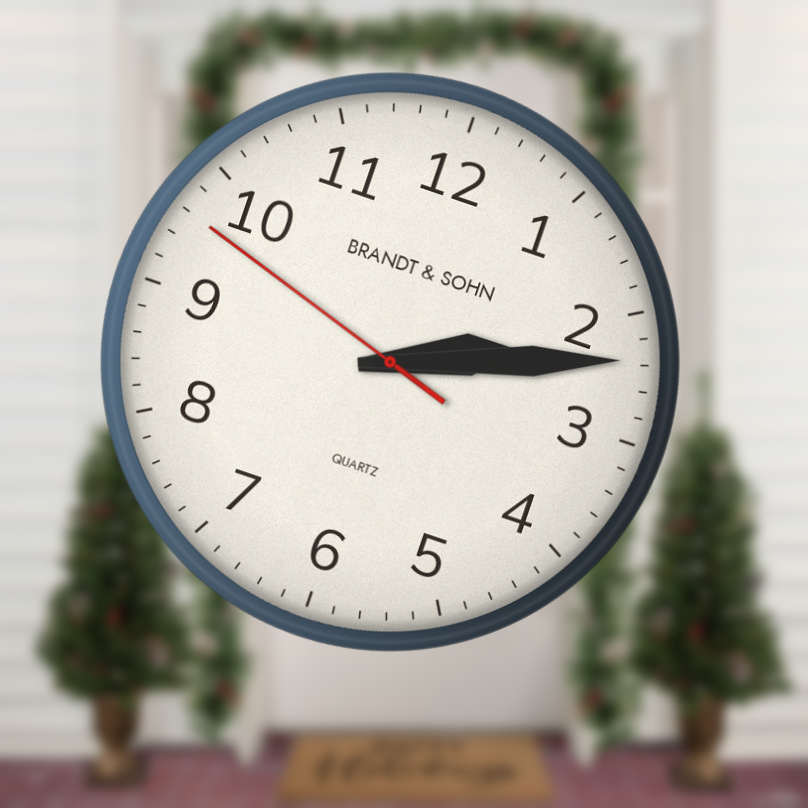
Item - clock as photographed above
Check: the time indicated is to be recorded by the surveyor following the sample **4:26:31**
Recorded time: **2:11:48**
